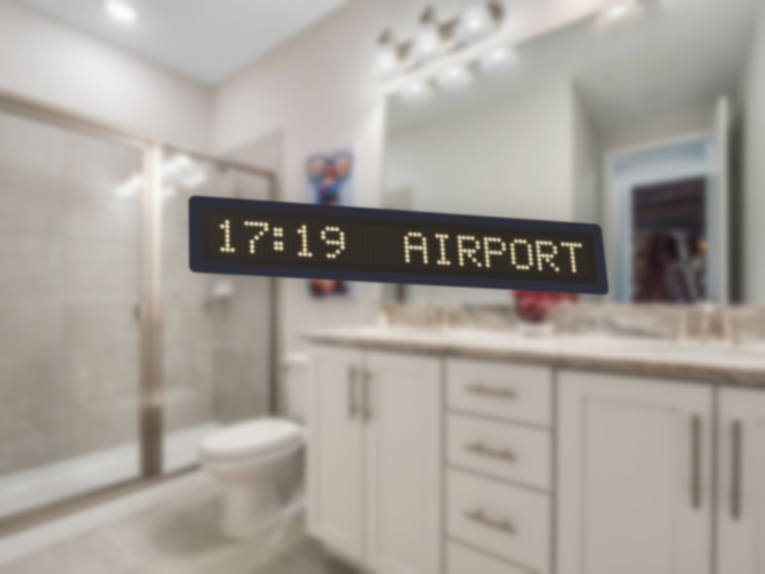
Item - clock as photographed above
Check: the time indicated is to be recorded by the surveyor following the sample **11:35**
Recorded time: **17:19**
